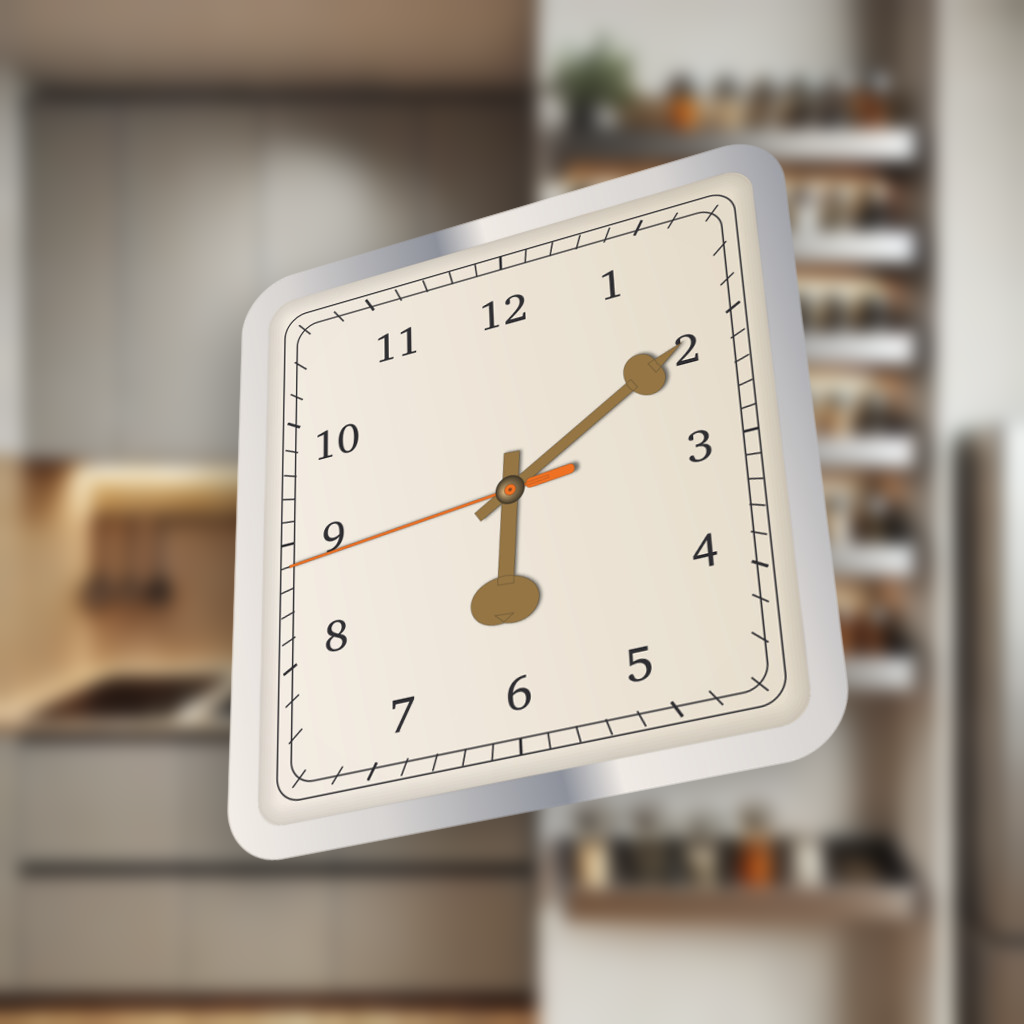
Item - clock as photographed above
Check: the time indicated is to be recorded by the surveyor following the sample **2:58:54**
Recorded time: **6:09:44**
